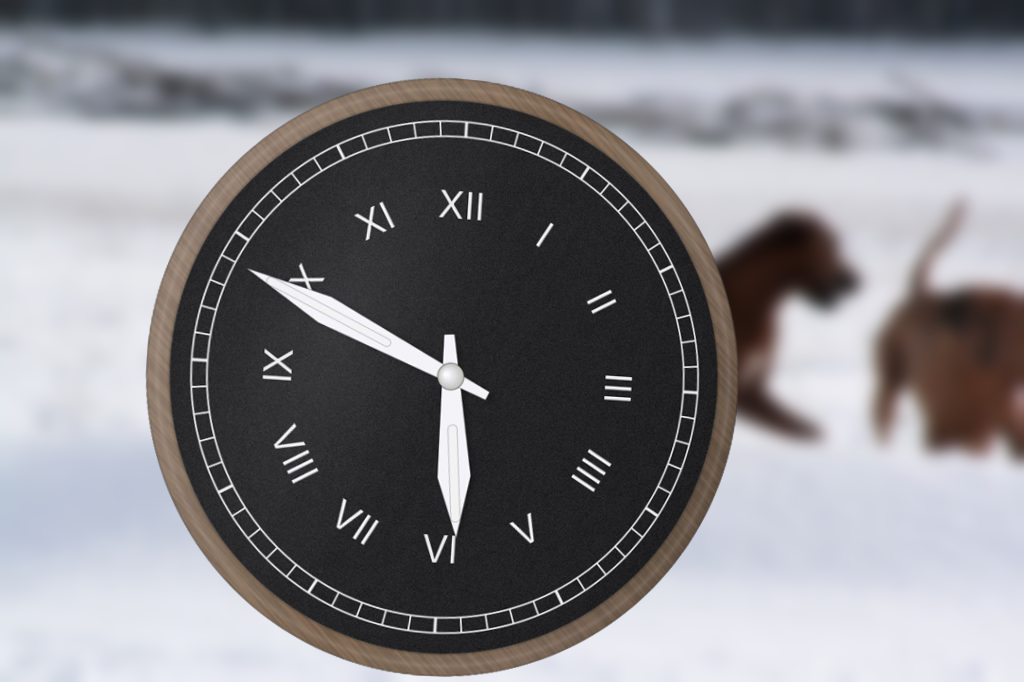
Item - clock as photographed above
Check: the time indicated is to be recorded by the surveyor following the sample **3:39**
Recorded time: **5:49**
